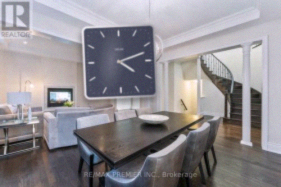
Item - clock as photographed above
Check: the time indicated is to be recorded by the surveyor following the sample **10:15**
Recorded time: **4:12**
